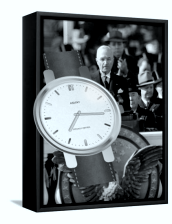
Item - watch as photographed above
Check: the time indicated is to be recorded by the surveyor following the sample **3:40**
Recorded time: **7:16**
